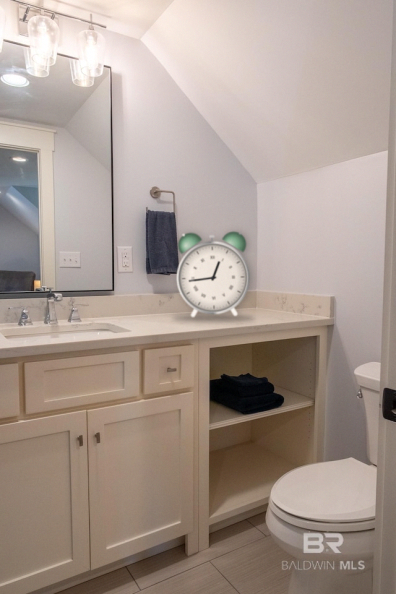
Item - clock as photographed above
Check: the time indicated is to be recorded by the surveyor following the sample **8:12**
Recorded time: **12:44**
